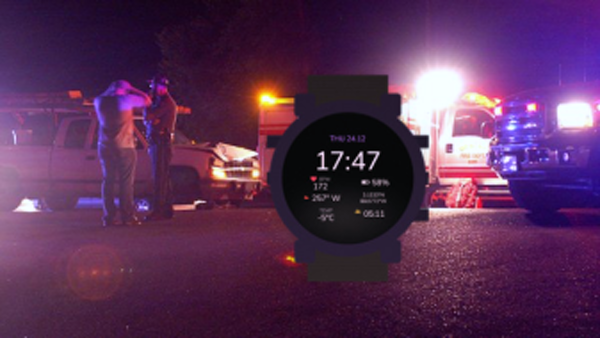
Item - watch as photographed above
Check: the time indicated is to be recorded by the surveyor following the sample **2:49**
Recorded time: **17:47**
